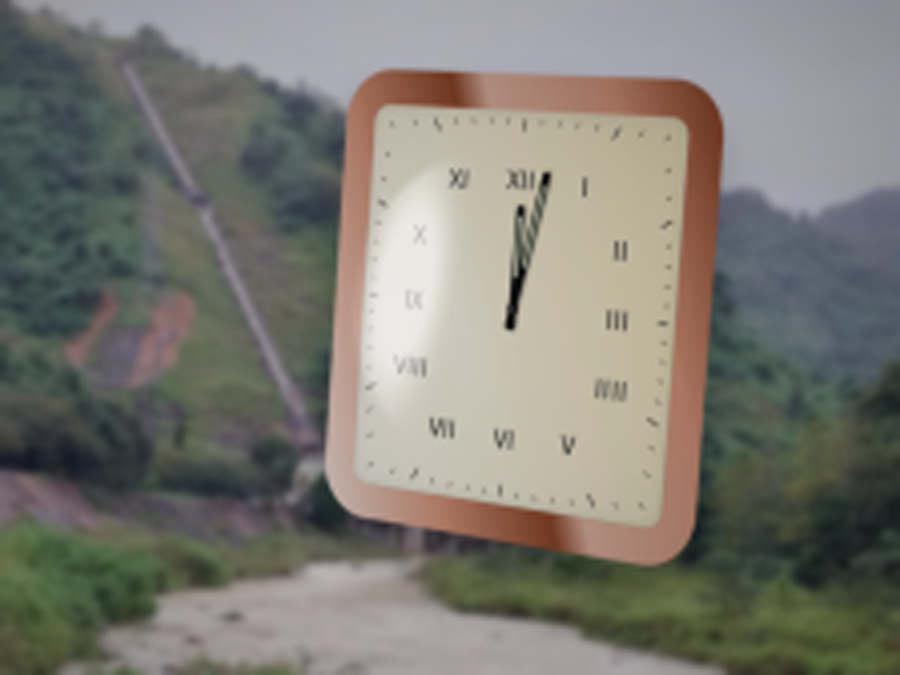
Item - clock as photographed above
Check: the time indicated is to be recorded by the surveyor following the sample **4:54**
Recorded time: **12:02**
